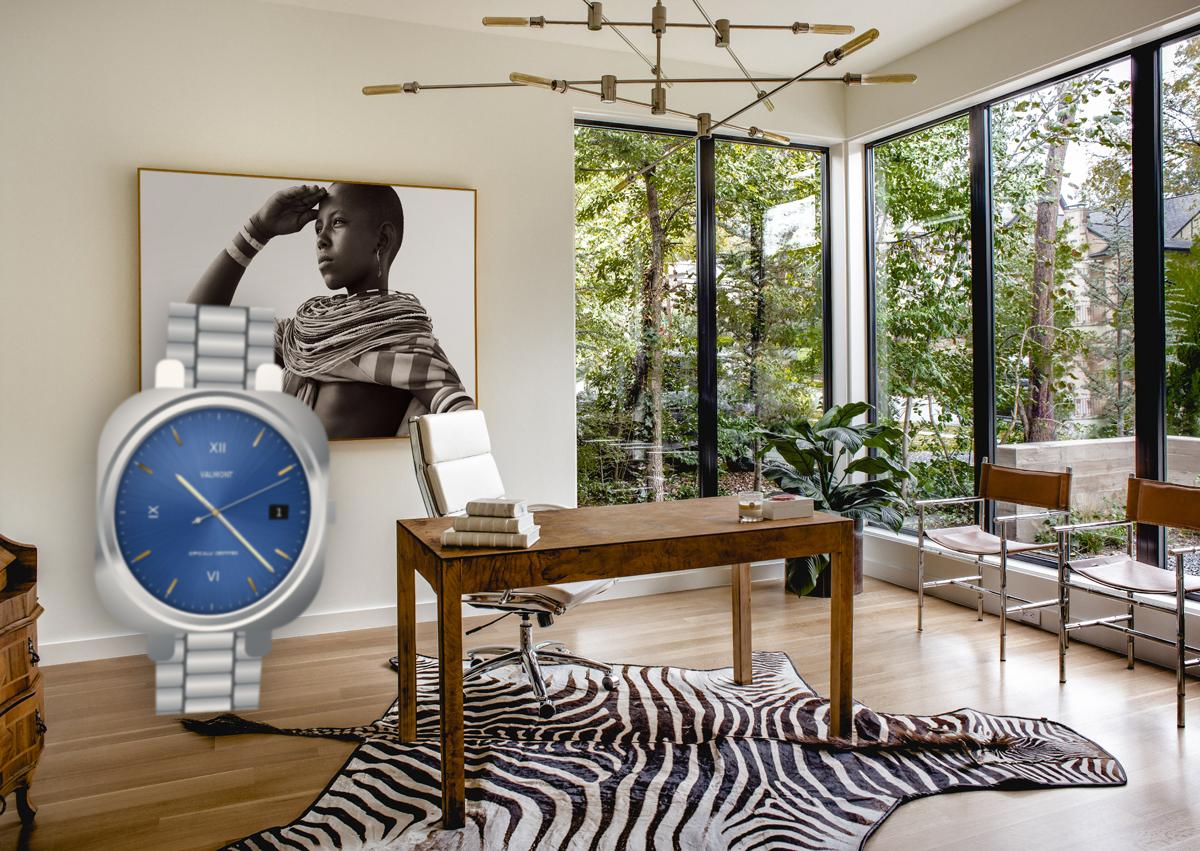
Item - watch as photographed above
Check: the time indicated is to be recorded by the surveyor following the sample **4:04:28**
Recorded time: **10:22:11**
